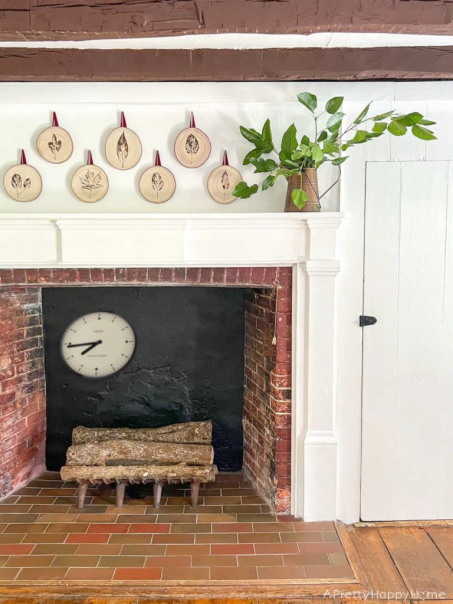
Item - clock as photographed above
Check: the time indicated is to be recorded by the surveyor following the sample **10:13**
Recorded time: **7:44**
